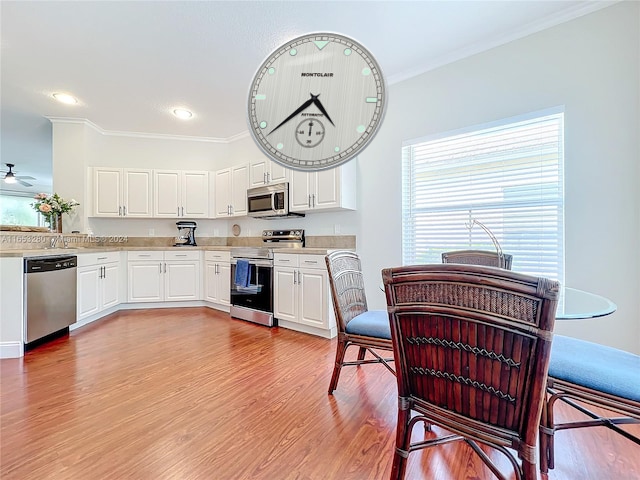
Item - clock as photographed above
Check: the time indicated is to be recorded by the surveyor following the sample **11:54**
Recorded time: **4:38**
